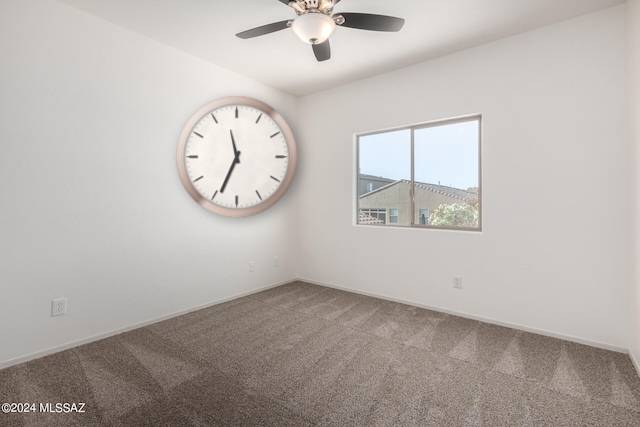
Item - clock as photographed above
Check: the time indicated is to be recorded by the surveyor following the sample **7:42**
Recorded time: **11:34**
